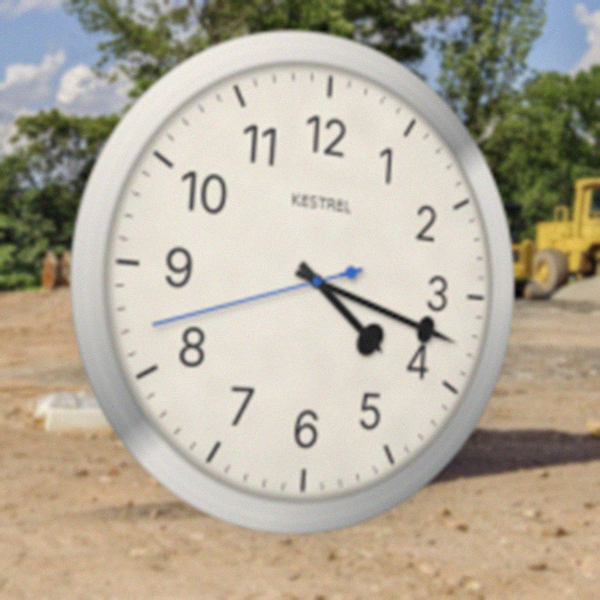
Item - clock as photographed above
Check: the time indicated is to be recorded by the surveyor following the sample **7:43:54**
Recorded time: **4:17:42**
